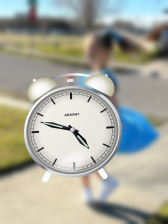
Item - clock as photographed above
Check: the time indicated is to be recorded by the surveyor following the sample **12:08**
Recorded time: **4:48**
